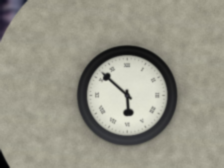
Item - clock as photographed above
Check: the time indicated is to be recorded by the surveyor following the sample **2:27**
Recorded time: **5:52**
